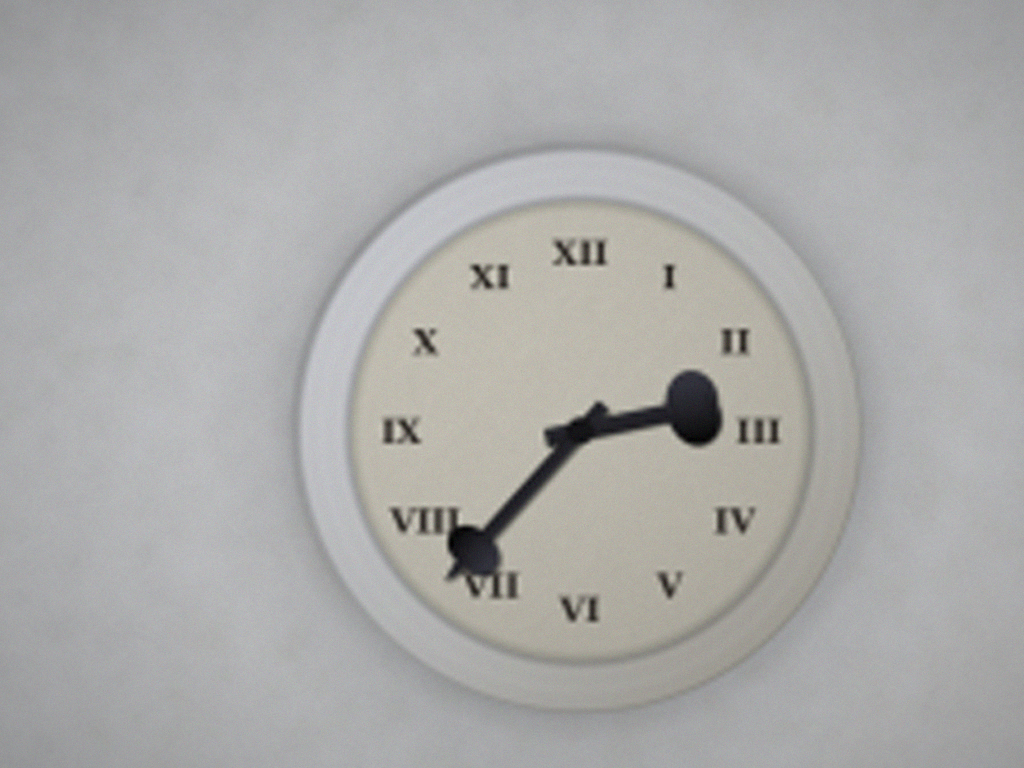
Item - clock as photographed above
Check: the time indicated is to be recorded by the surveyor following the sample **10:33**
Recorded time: **2:37**
